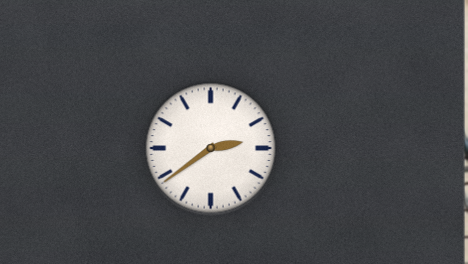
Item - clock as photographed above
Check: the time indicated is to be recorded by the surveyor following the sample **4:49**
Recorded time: **2:39**
